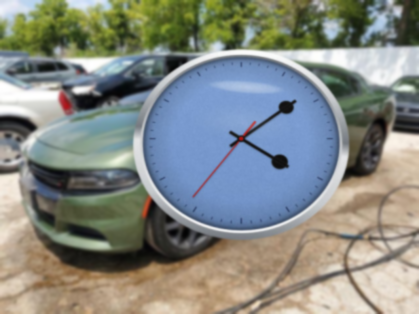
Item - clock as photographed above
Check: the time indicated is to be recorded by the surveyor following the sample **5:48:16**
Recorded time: **4:08:36**
